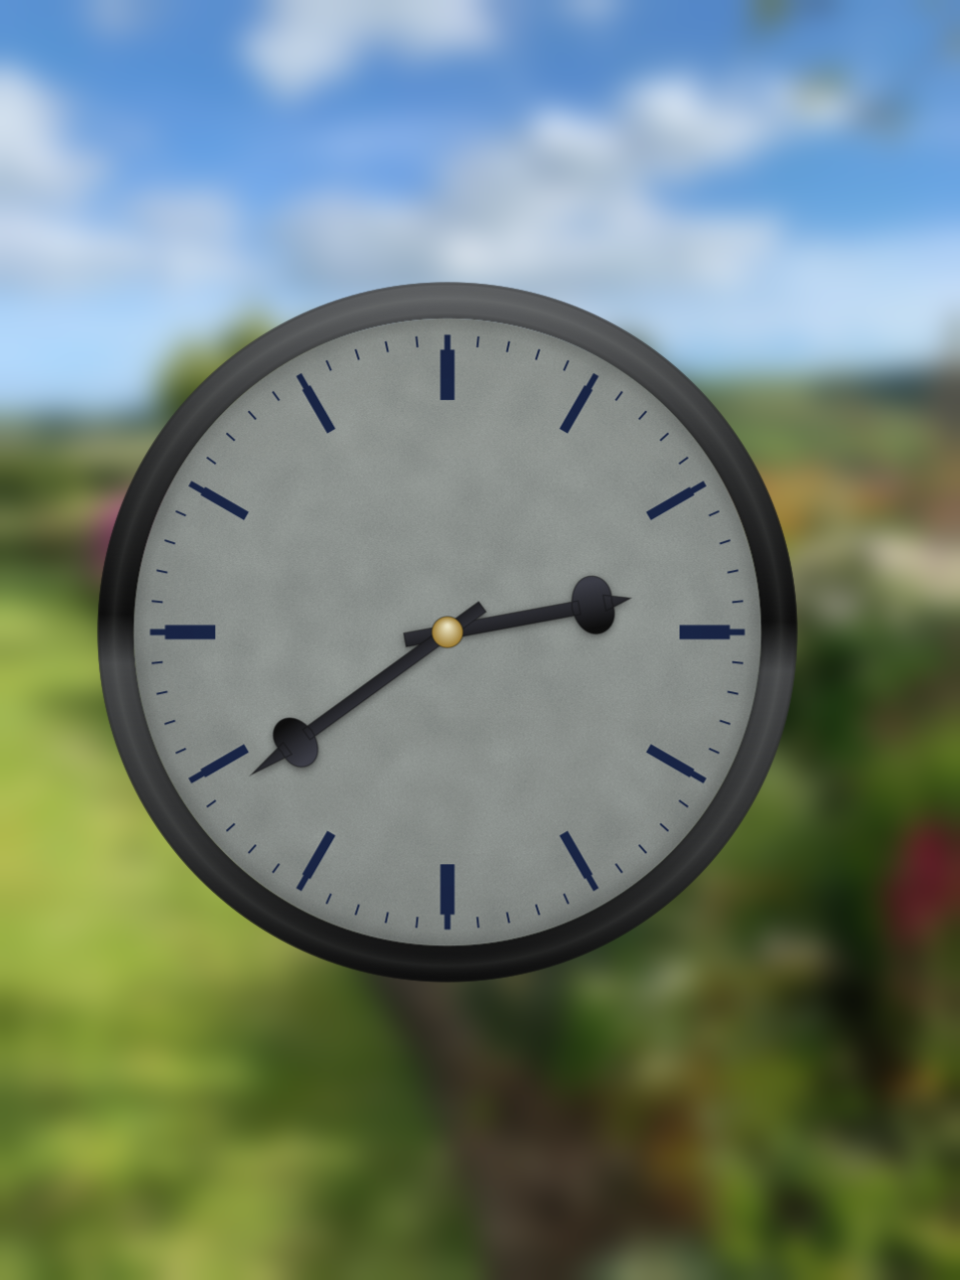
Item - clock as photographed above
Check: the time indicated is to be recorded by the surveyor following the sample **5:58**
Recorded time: **2:39**
